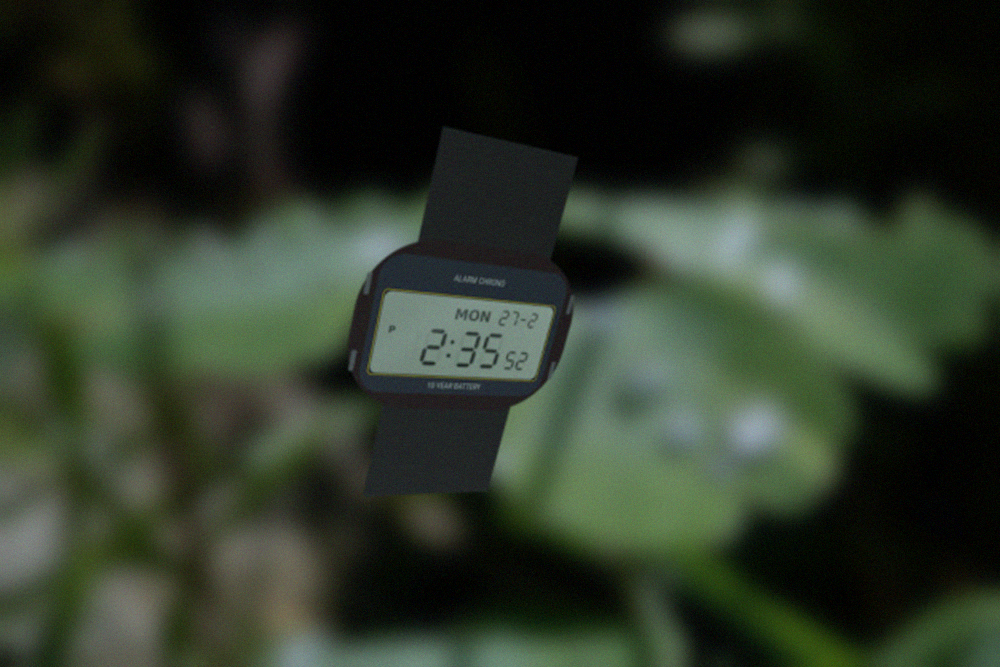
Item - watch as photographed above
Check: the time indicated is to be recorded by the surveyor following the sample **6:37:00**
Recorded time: **2:35:52**
